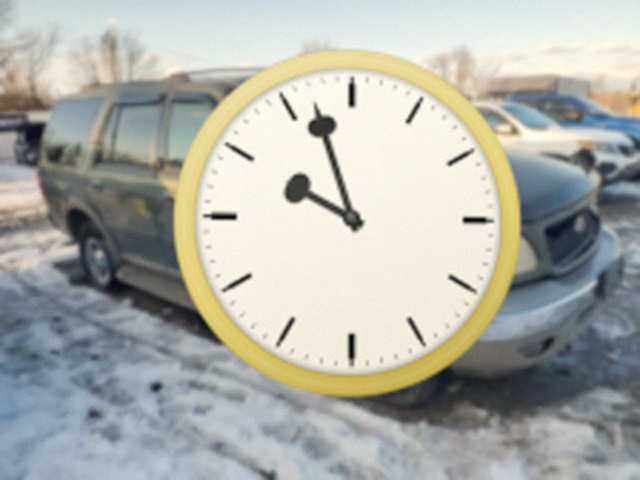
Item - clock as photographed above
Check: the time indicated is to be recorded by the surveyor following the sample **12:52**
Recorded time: **9:57**
